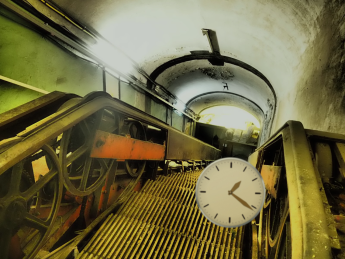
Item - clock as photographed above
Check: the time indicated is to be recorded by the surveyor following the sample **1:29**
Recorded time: **1:21**
